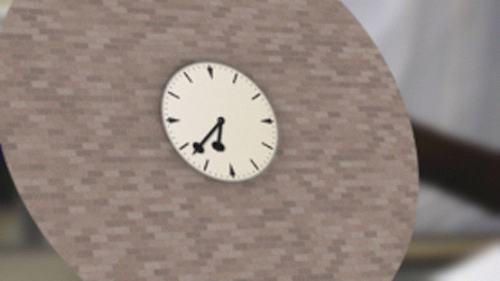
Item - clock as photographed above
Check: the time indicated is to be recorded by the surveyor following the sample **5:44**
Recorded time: **6:38**
